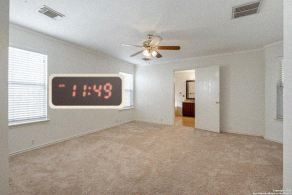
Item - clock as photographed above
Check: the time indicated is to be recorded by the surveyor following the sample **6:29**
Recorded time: **11:49**
